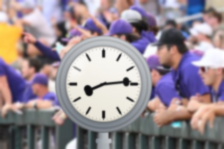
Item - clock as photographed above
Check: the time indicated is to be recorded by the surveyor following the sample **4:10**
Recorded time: **8:14**
